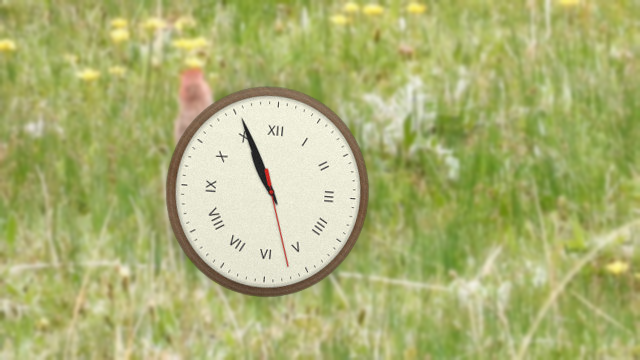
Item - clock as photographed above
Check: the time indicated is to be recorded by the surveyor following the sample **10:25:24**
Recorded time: **10:55:27**
